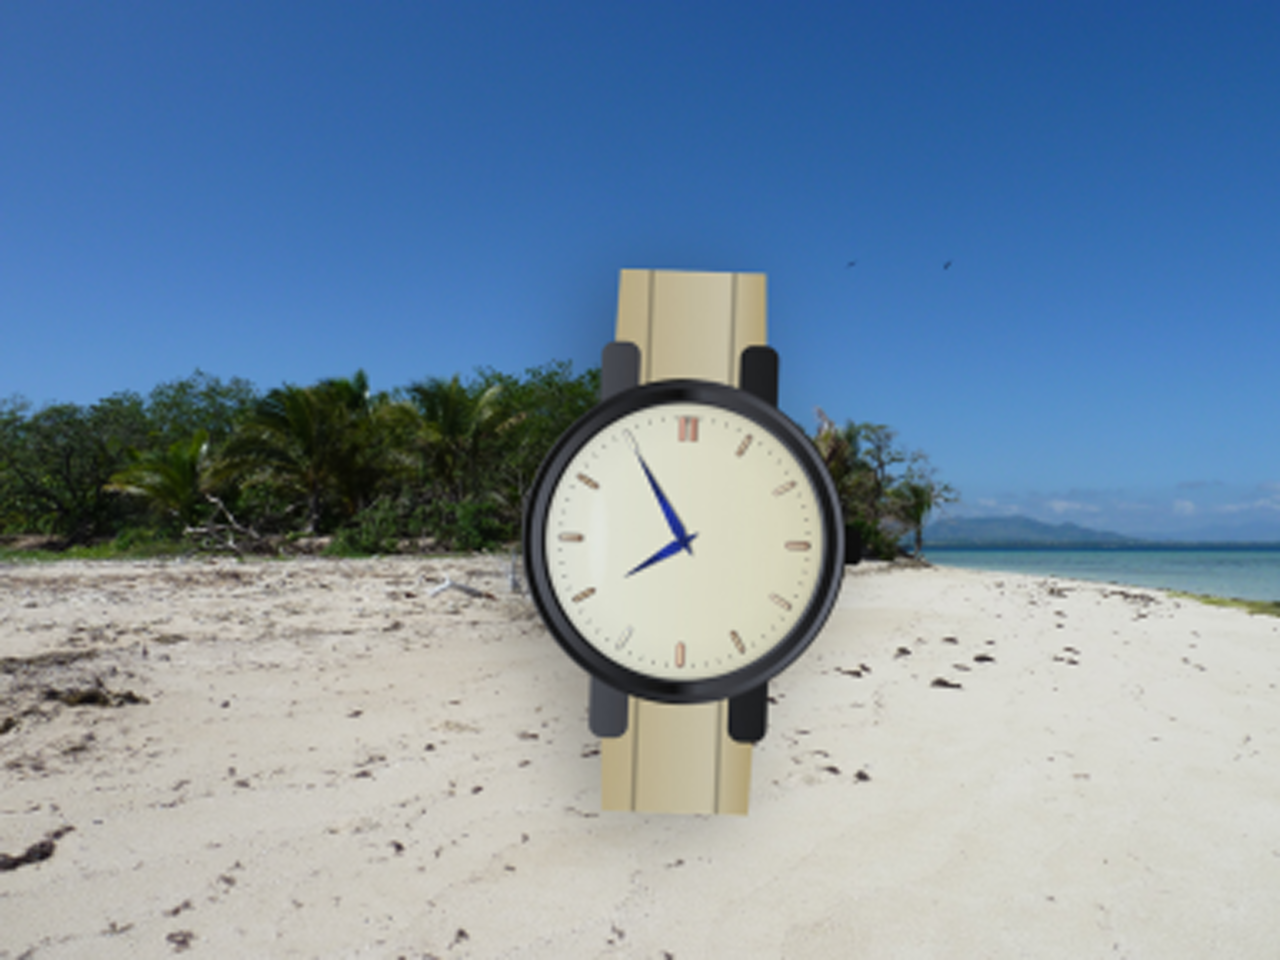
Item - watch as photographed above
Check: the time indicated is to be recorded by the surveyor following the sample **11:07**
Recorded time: **7:55**
